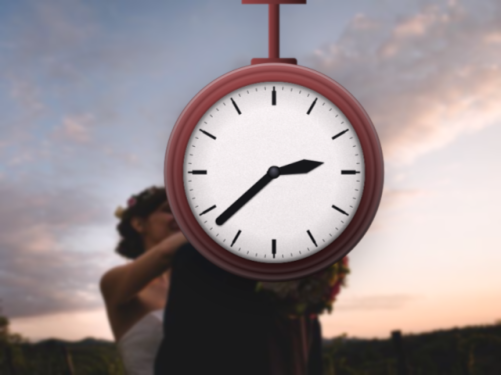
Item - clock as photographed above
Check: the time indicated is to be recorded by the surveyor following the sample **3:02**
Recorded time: **2:38**
